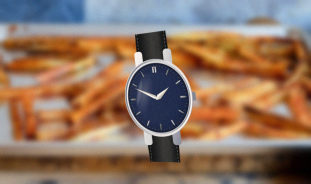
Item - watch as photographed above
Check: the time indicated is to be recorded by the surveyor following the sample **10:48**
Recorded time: **1:49**
